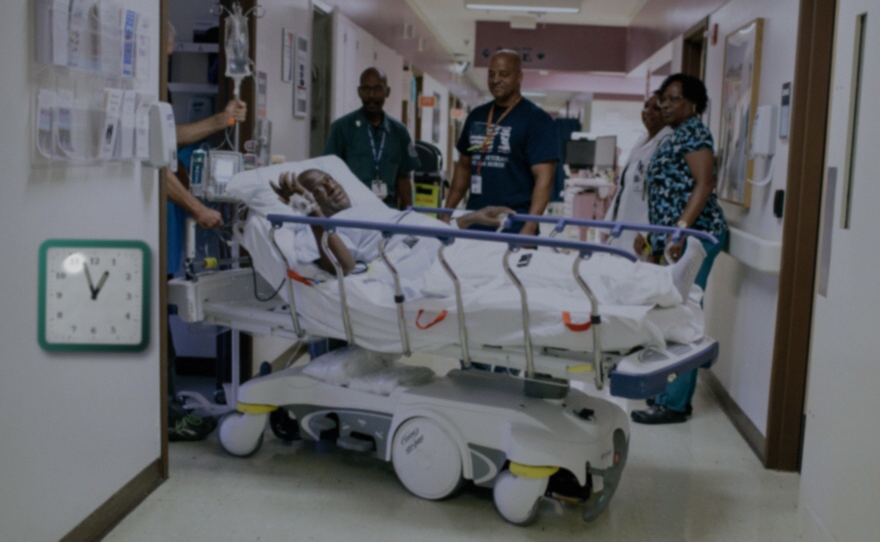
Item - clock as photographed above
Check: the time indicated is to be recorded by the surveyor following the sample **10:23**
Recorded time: **12:57**
